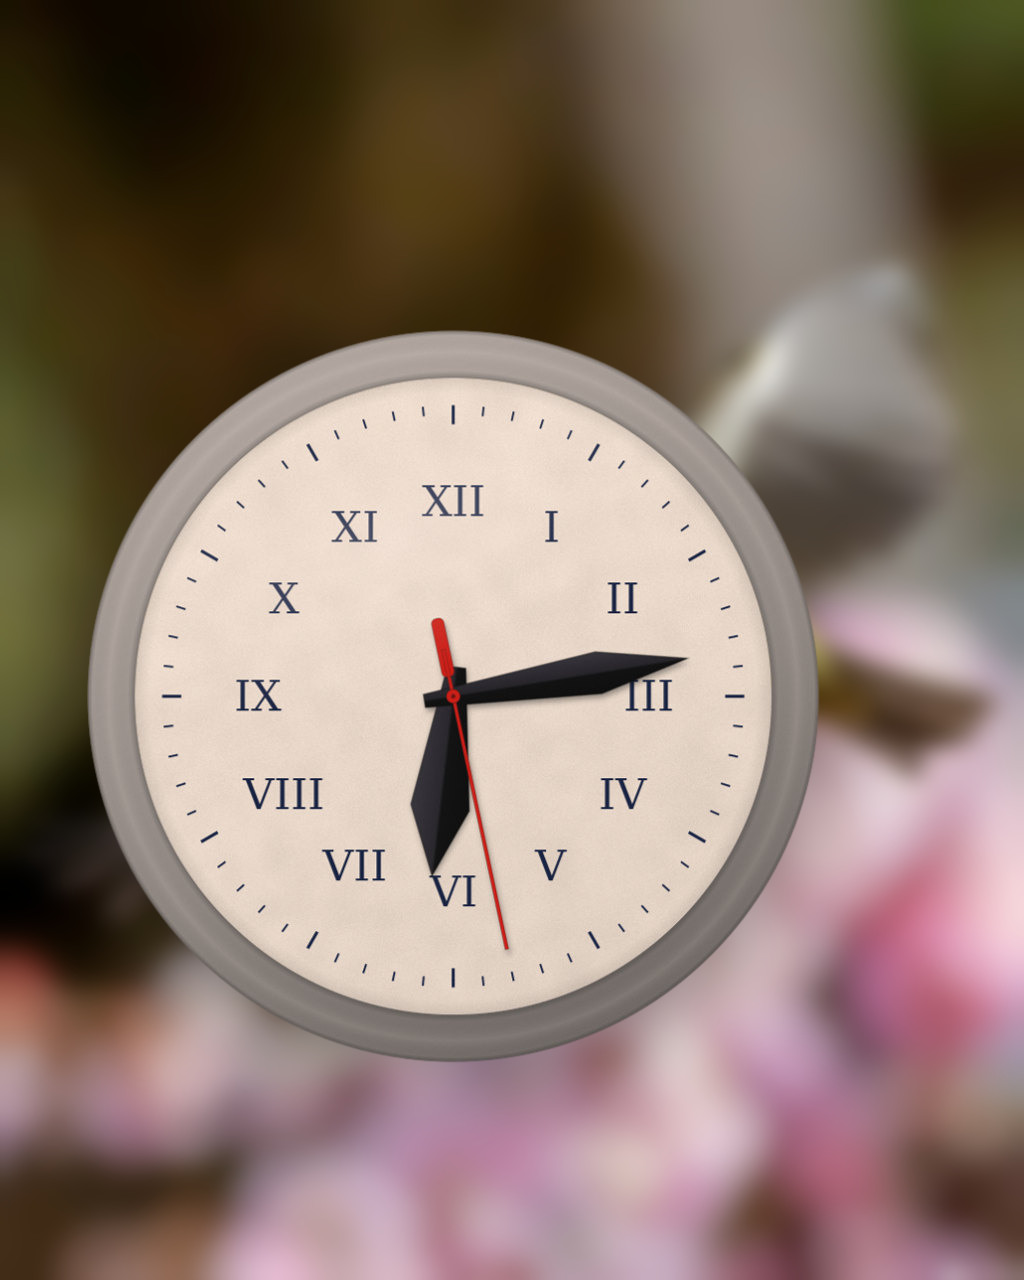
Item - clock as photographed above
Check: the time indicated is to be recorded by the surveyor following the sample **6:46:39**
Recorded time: **6:13:28**
